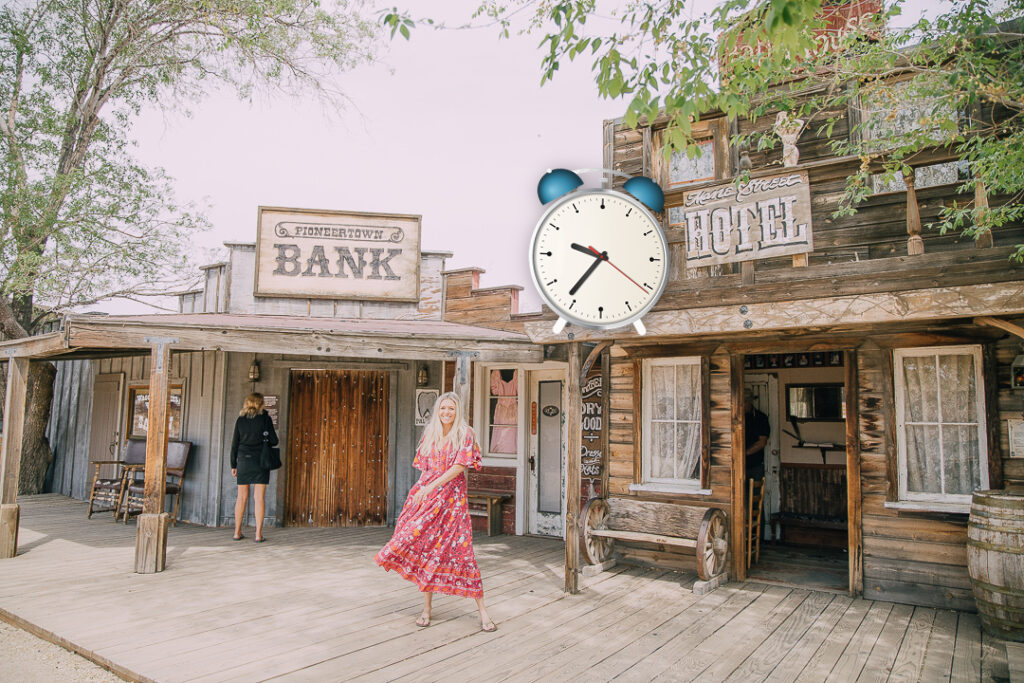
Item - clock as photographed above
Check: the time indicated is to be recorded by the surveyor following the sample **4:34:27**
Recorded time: **9:36:21**
